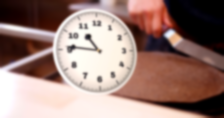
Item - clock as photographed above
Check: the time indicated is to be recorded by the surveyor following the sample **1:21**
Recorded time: **10:46**
